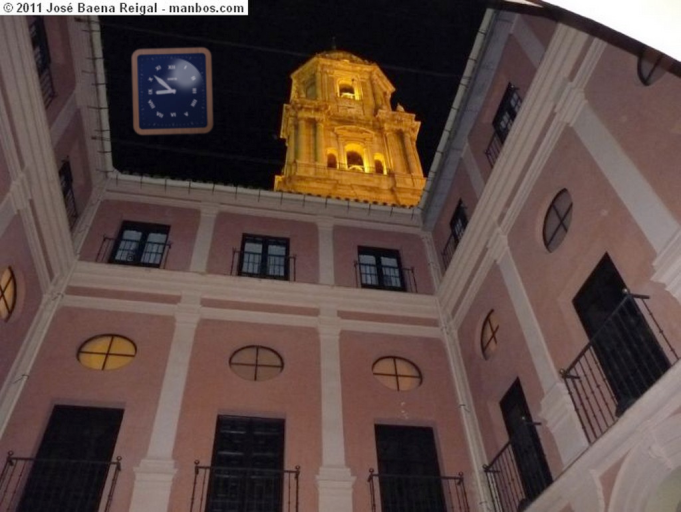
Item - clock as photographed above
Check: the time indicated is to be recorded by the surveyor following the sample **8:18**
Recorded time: **8:52**
